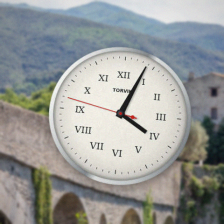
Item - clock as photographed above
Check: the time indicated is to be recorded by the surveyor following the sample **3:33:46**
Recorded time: **4:03:47**
